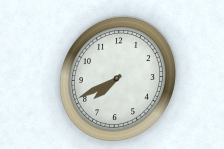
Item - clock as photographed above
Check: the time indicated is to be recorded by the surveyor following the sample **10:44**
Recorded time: **7:41**
